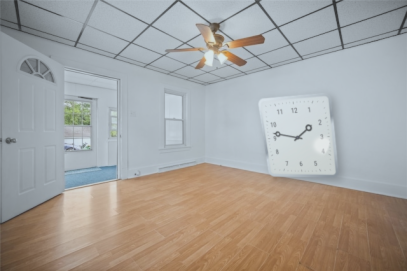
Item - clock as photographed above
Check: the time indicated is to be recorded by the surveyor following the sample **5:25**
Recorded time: **1:47**
